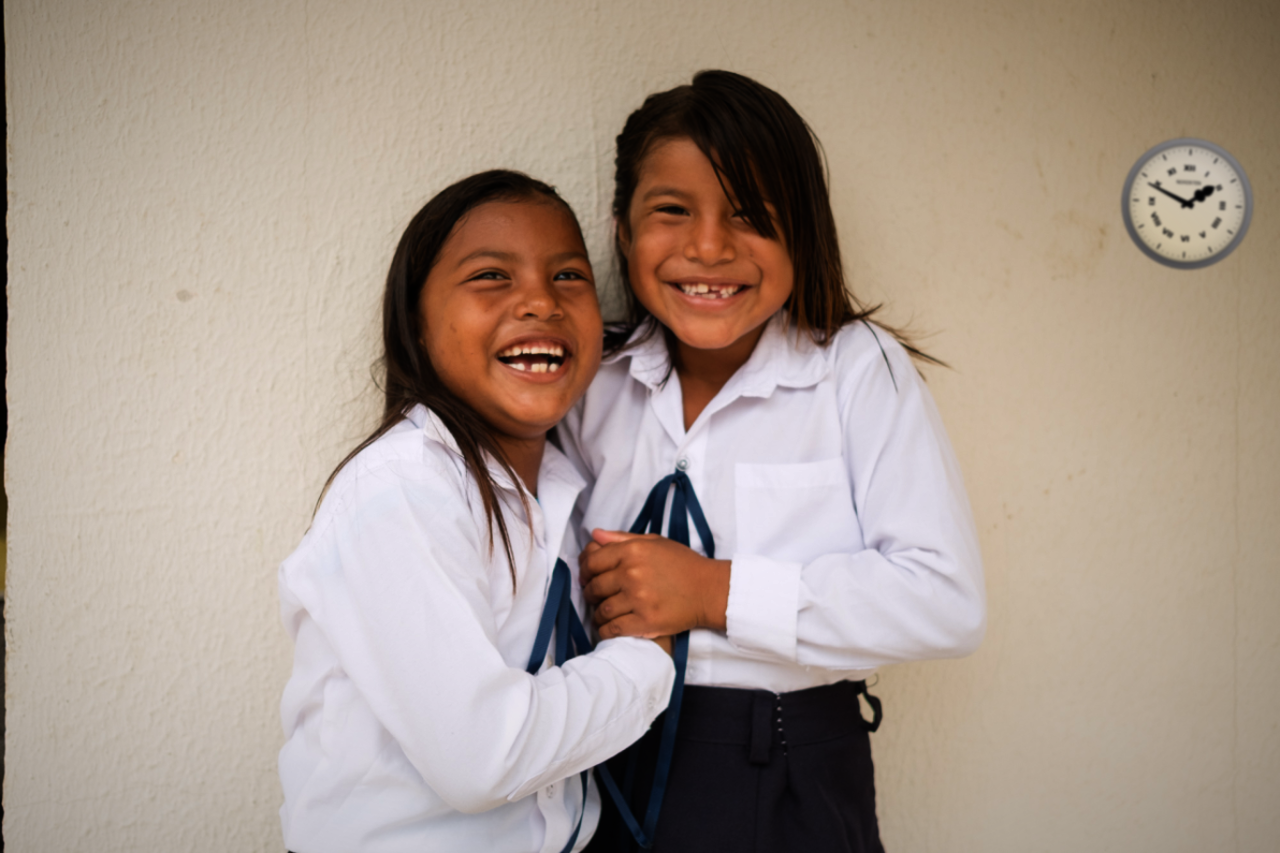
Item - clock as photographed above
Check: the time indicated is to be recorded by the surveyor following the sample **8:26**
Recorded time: **1:49**
